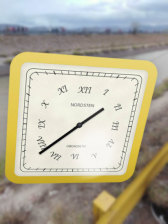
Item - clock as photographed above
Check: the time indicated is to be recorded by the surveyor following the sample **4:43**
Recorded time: **1:38**
